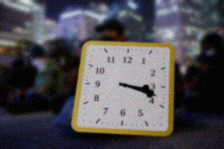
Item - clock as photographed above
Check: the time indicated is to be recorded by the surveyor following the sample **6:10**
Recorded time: **3:18**
